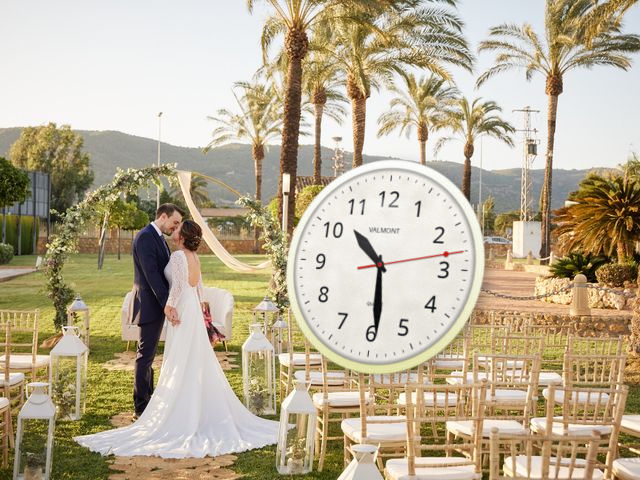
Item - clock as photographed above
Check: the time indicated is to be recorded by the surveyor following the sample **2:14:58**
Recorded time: **10:29:13**
